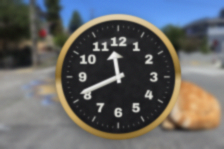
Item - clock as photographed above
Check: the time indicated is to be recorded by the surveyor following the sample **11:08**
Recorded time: **11:41**
